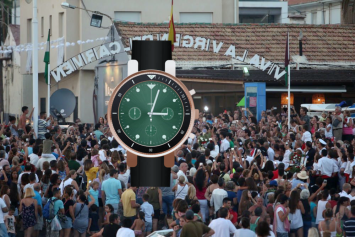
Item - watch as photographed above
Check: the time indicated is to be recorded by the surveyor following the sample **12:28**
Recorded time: **3:03**
